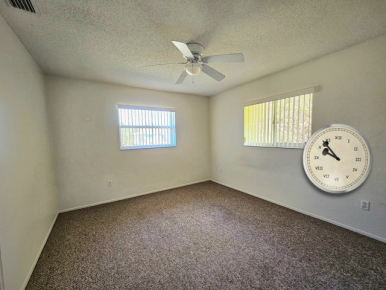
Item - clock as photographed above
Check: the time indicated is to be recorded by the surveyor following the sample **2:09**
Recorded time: **9:53**
